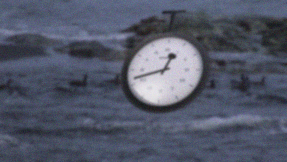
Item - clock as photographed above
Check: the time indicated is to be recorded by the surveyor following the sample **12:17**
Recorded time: **12:42**
